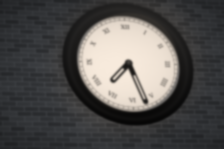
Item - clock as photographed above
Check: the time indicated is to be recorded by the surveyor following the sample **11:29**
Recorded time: **7:27**
